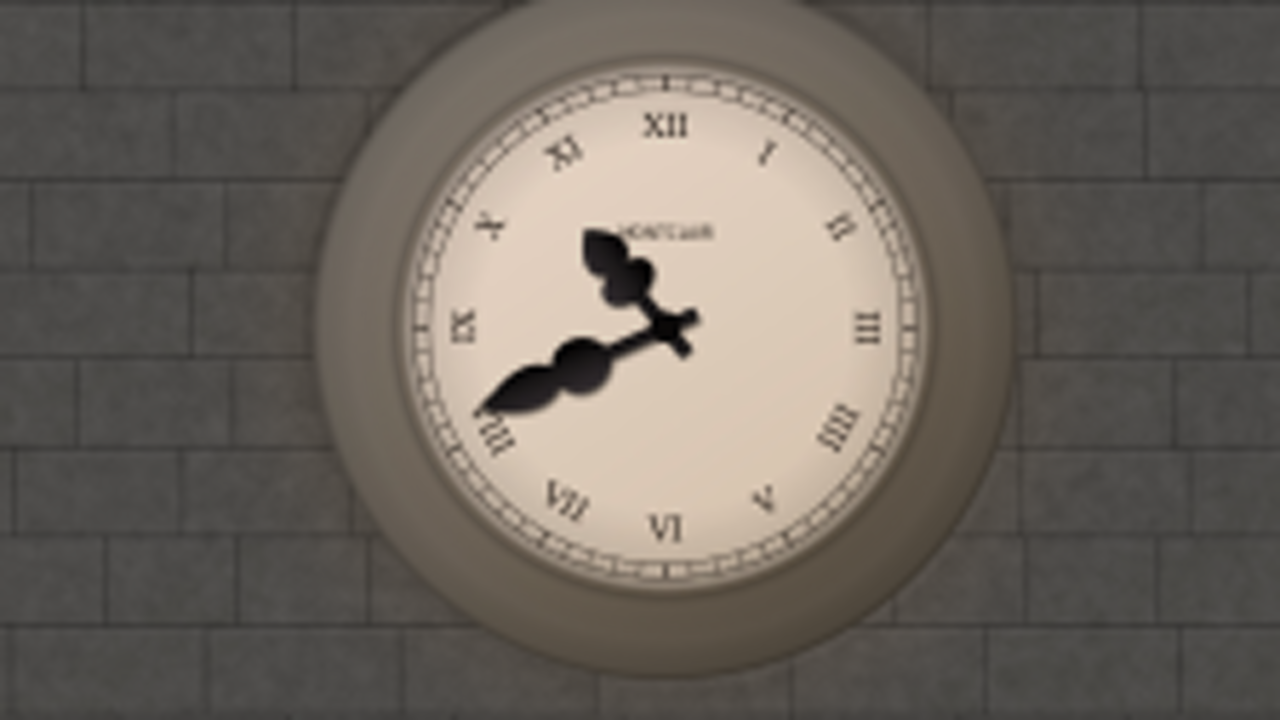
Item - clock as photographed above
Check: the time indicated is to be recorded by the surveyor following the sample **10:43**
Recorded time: **10:41**
